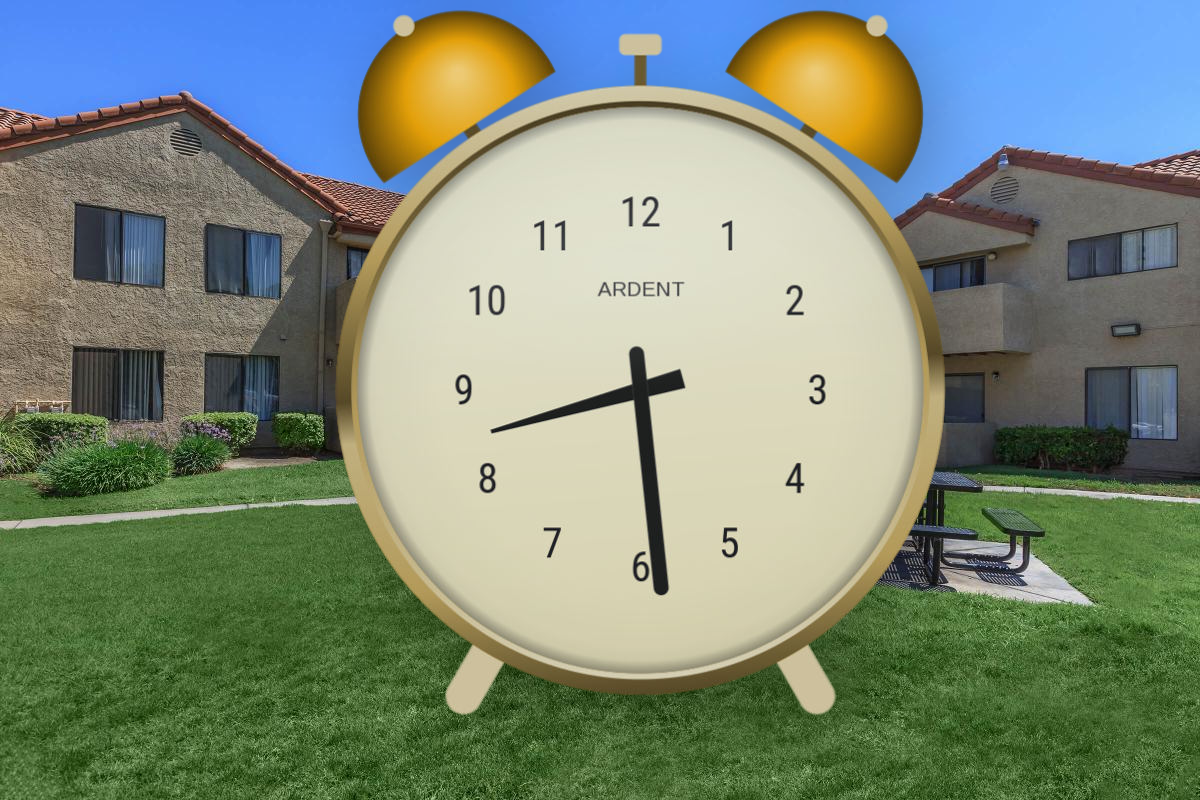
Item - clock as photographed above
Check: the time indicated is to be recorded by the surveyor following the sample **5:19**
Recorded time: **8:29**
